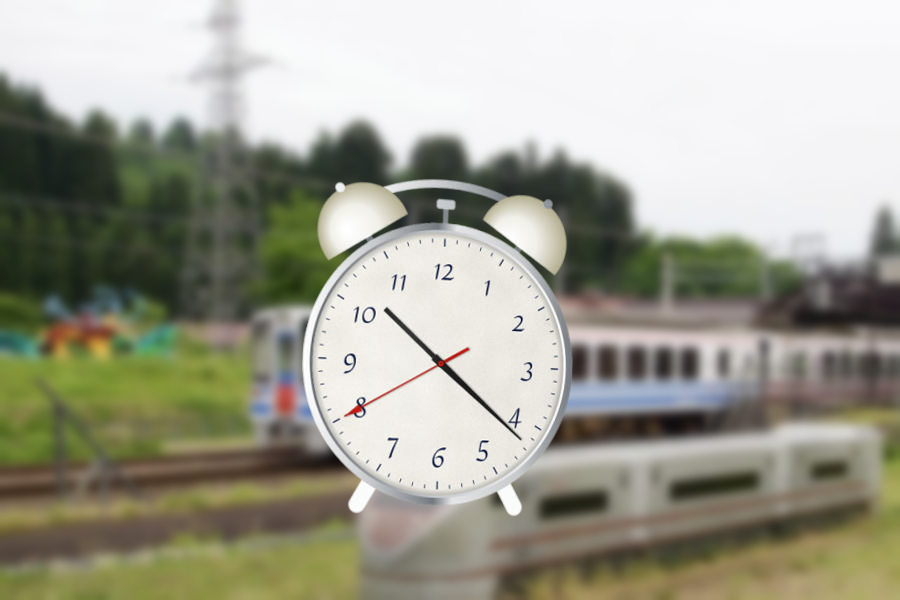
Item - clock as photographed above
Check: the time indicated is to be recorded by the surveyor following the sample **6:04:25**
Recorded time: **10:21:40**
